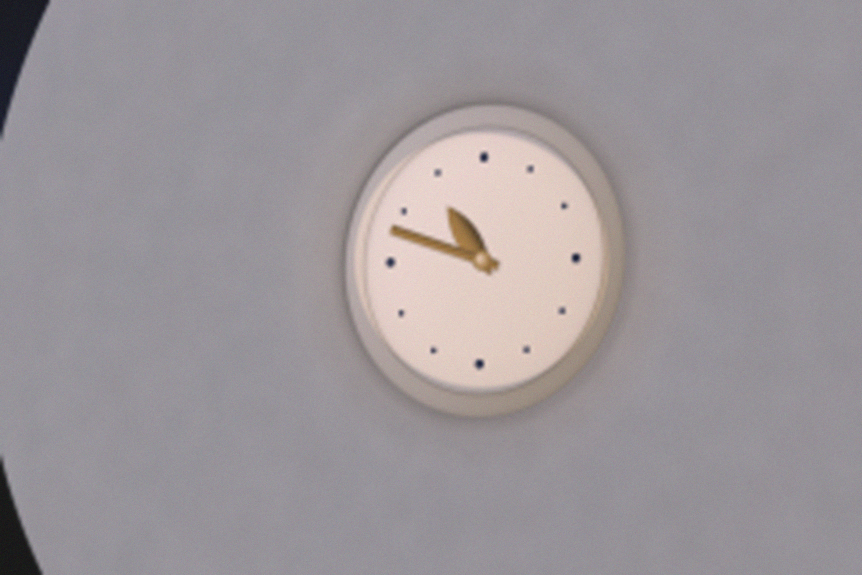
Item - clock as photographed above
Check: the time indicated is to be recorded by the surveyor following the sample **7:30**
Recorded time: **10:48**
